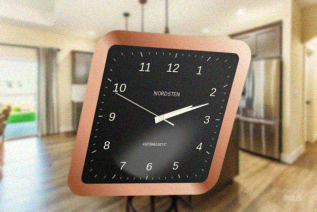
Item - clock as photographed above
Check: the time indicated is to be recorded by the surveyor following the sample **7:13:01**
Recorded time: **2:11:49**
